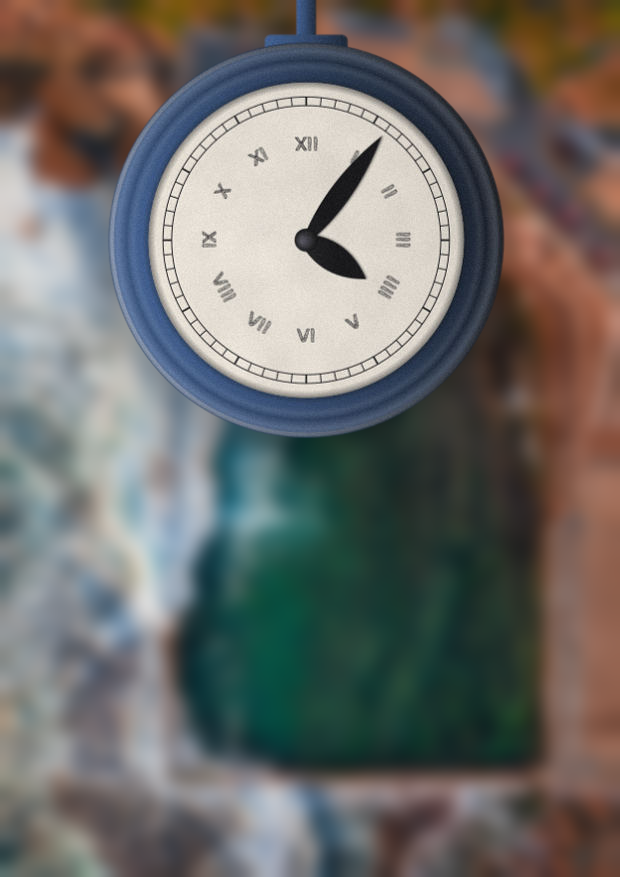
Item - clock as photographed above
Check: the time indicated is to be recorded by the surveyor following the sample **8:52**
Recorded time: **4:06**
